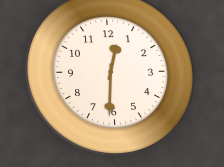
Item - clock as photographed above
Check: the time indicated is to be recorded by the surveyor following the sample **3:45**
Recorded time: **12:31**
